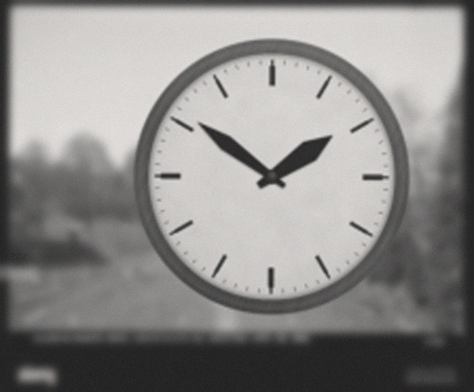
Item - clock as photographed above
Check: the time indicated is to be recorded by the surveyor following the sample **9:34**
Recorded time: **1:51**
